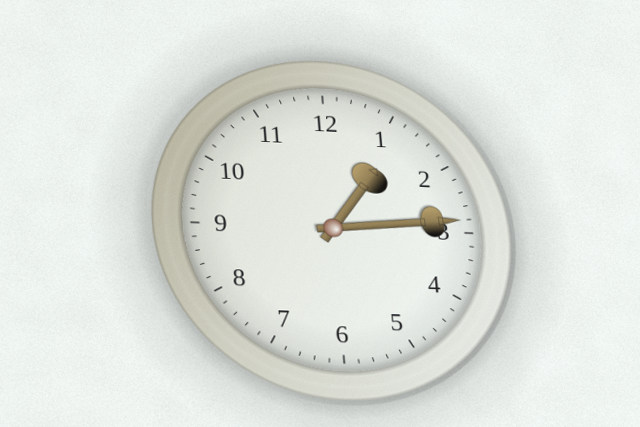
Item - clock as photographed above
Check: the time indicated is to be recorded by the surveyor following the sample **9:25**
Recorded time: **1:14**
